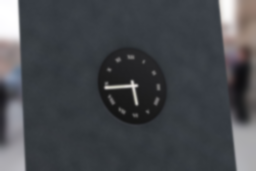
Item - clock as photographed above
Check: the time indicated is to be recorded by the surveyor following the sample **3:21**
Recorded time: **5:44**
